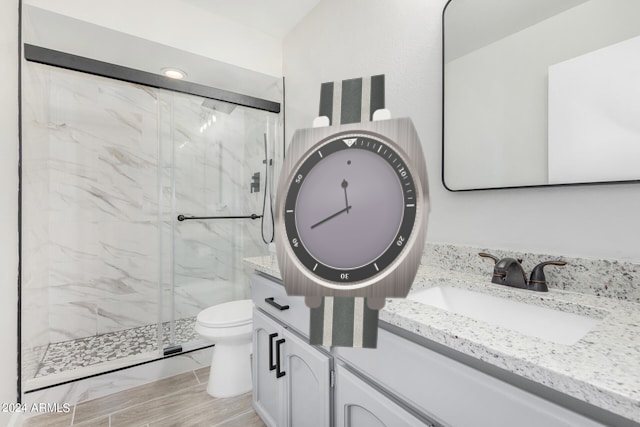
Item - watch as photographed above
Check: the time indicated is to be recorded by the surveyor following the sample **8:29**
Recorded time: **11:41**
